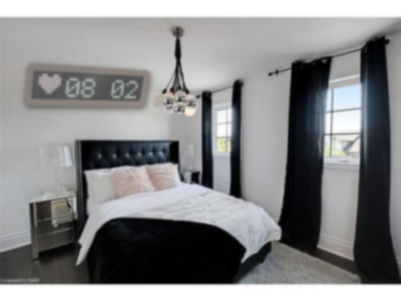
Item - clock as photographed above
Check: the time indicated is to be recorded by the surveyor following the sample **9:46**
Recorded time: **8:02**
